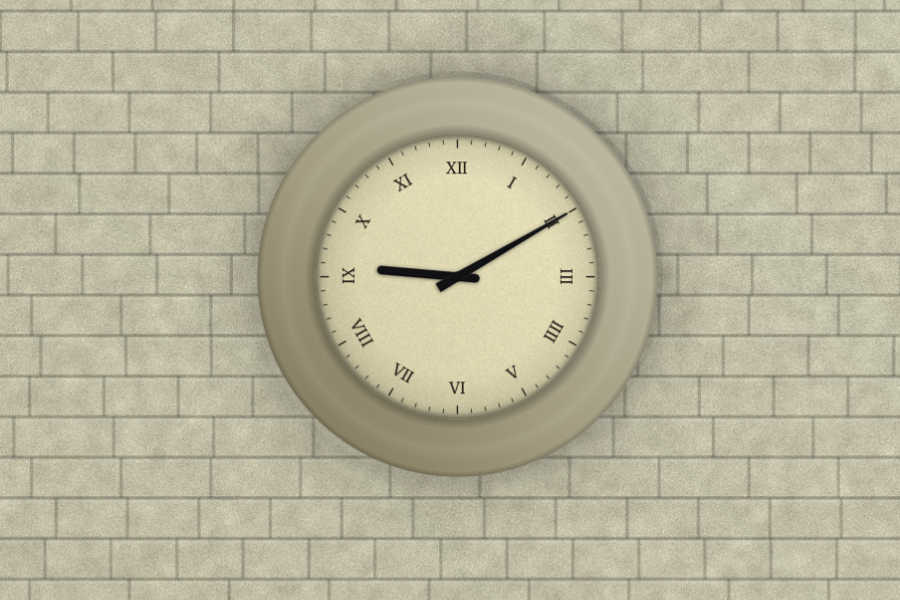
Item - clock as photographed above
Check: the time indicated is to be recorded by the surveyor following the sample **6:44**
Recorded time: **9:10**
